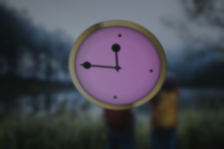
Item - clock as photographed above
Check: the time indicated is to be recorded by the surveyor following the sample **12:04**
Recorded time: **11:45**
